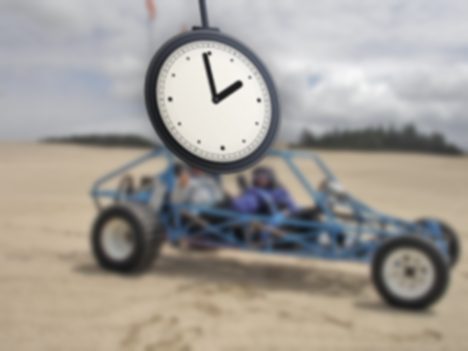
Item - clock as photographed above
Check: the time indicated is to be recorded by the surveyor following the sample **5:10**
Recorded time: **1:59**
